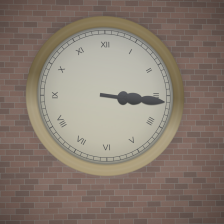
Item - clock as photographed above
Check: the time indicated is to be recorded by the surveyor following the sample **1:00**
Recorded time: **3:16**
